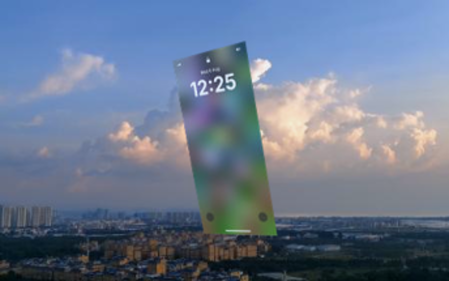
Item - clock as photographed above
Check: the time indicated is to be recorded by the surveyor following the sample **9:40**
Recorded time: **12:25**
